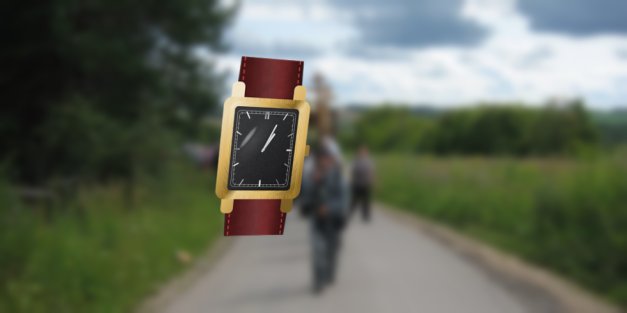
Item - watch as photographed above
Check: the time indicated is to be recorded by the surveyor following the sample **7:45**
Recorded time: **1:04**
